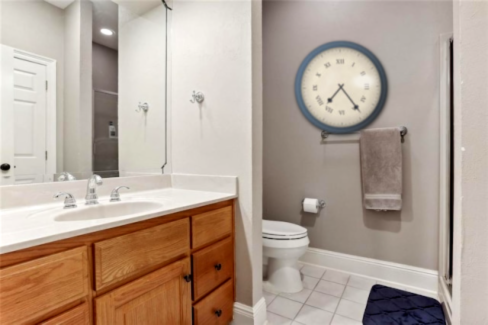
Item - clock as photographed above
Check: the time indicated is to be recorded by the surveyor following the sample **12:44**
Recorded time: **7:24**
